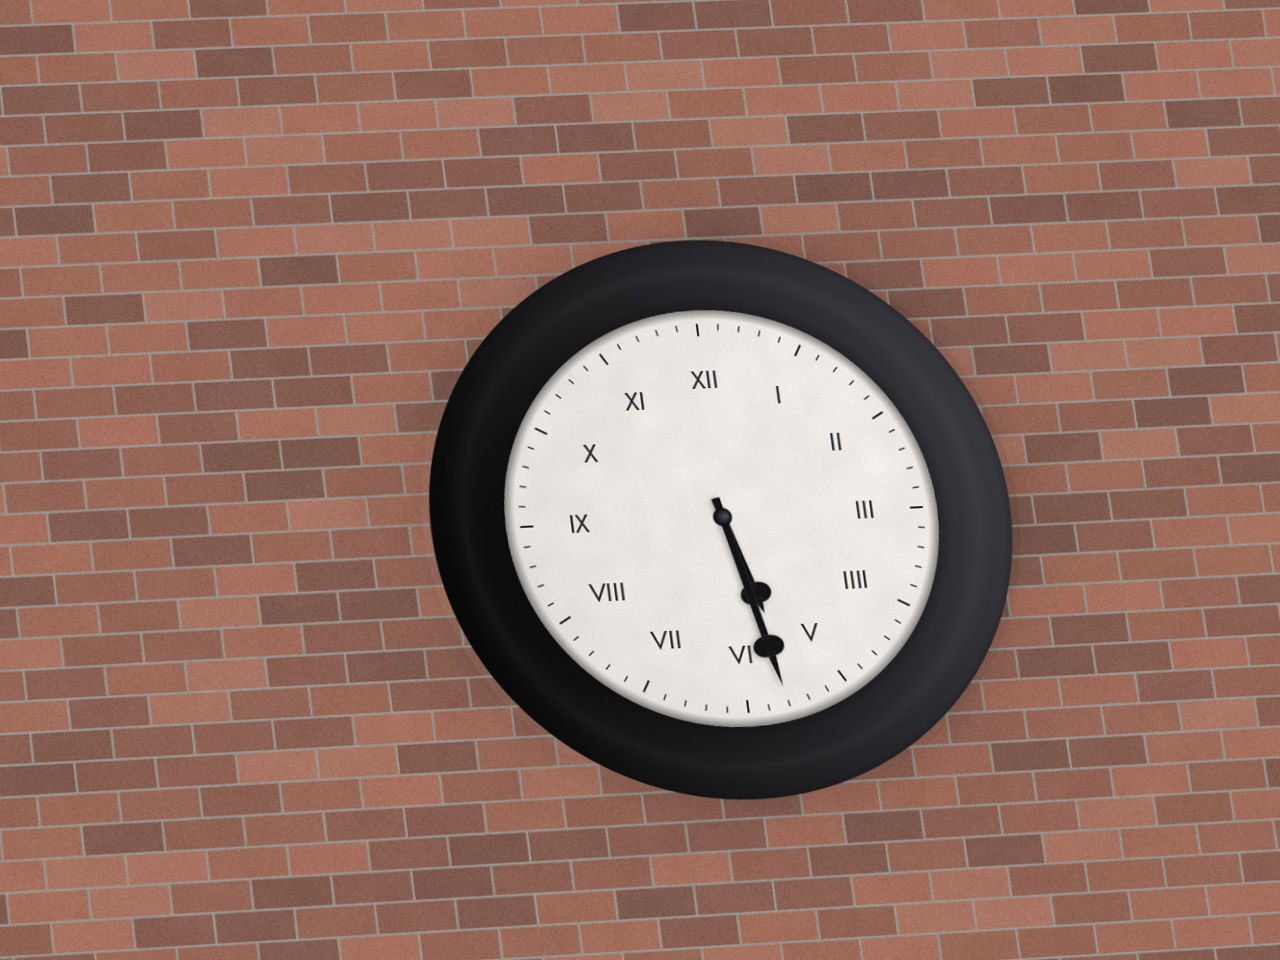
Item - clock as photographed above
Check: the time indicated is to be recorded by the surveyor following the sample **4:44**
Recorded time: **5:28**
